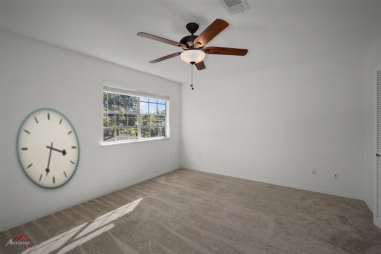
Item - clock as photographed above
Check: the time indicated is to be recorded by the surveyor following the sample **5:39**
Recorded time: **3:33**
